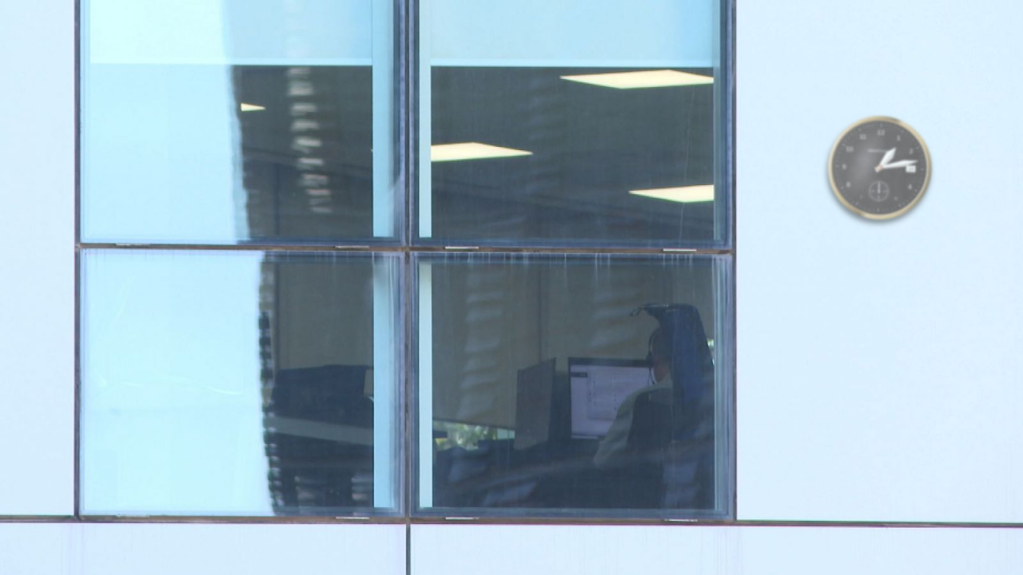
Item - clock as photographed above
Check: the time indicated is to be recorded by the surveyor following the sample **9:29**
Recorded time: **1:13**
